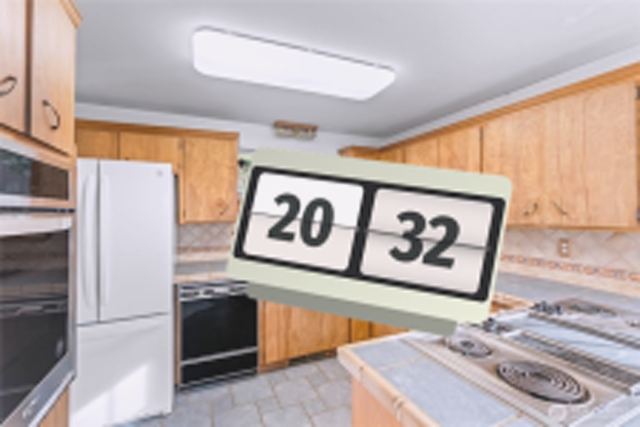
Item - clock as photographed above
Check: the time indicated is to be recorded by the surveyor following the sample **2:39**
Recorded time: **20:32**
